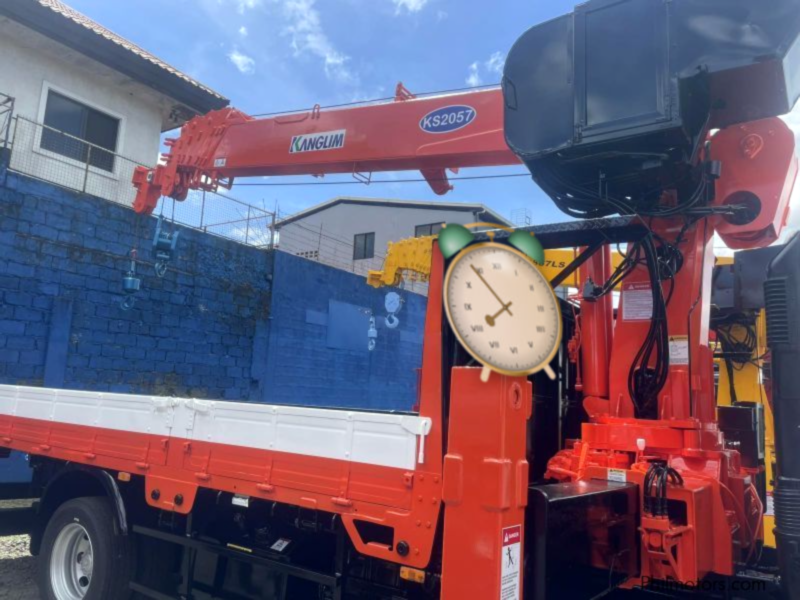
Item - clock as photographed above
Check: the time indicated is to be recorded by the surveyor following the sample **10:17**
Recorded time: **7:54**
